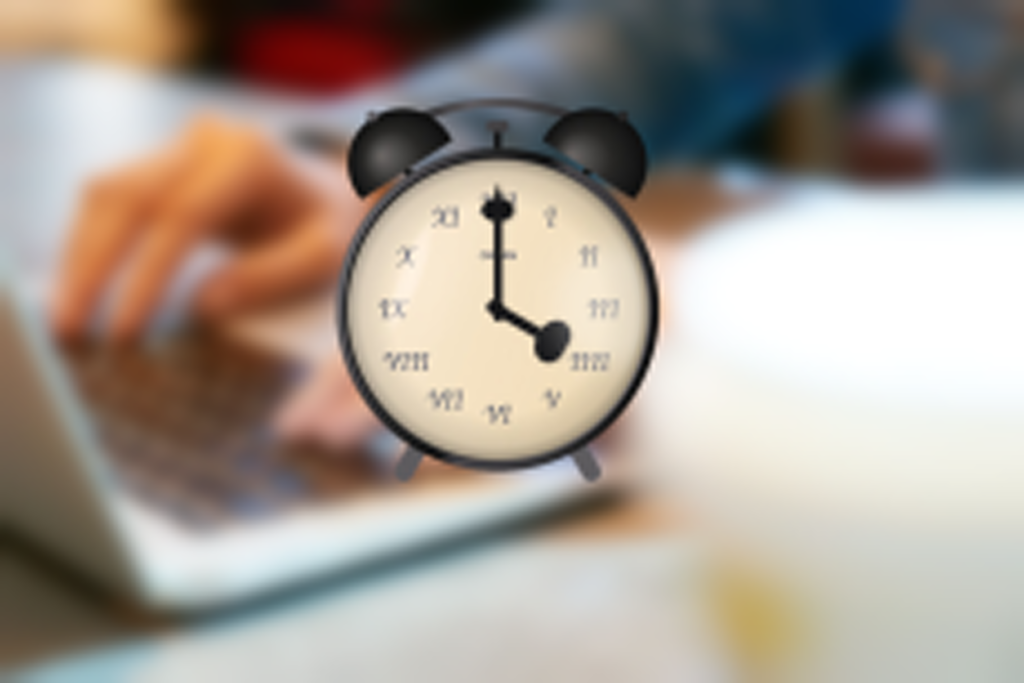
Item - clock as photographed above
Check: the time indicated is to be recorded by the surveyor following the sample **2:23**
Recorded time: **4:00**
